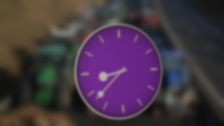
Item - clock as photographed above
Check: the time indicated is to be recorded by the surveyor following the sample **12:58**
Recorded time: **8:38**
